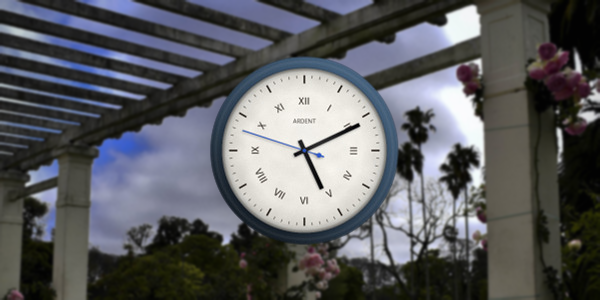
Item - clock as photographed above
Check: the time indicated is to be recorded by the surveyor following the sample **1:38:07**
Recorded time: **5:10:48**
